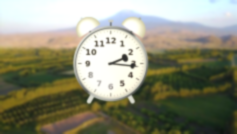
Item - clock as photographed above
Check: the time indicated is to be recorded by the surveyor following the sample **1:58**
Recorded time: **2:16**
